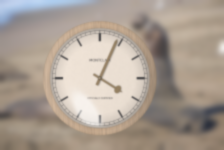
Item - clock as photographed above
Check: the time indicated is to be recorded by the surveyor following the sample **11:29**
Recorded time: **4:04**
